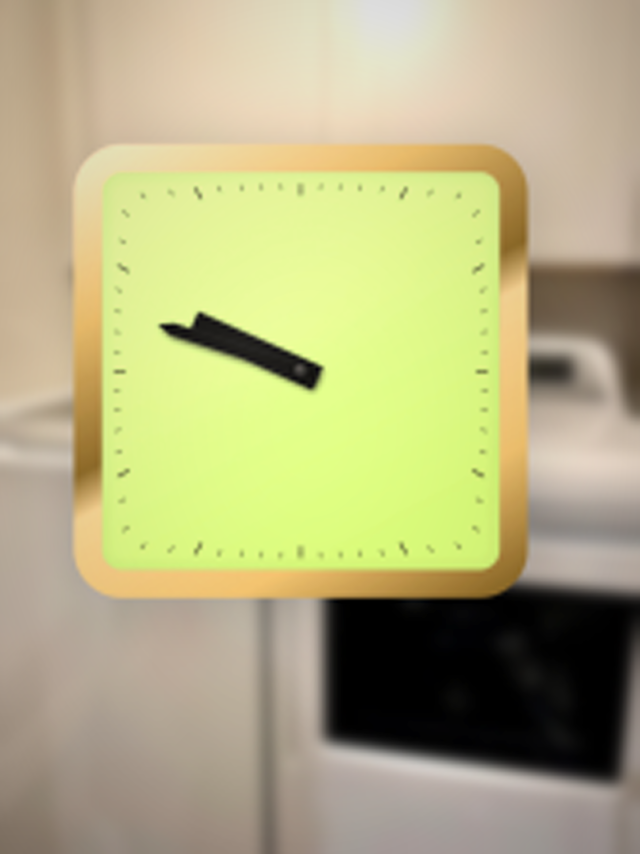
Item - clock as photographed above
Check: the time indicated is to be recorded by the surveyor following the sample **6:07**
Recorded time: **9:48**
